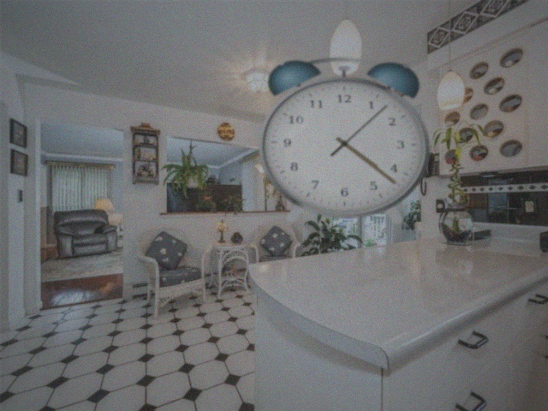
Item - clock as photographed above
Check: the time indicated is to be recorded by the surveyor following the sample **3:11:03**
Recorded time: **4:22:07**
